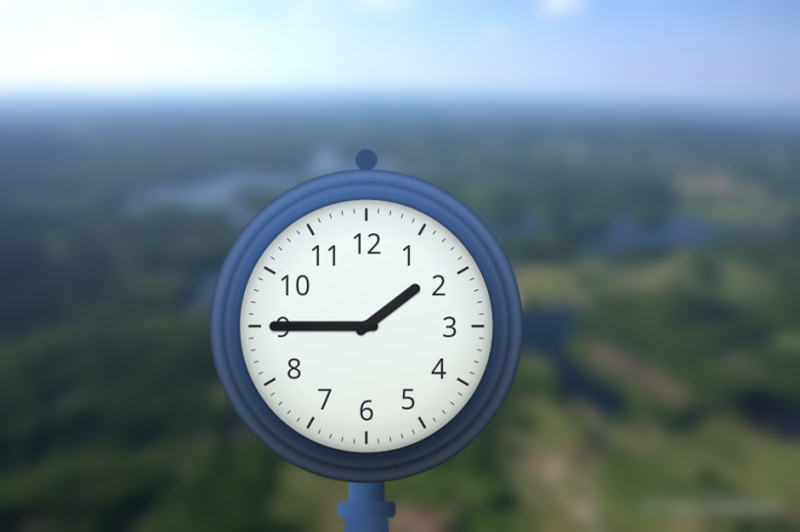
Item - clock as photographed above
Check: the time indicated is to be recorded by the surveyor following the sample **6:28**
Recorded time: **1:45**
